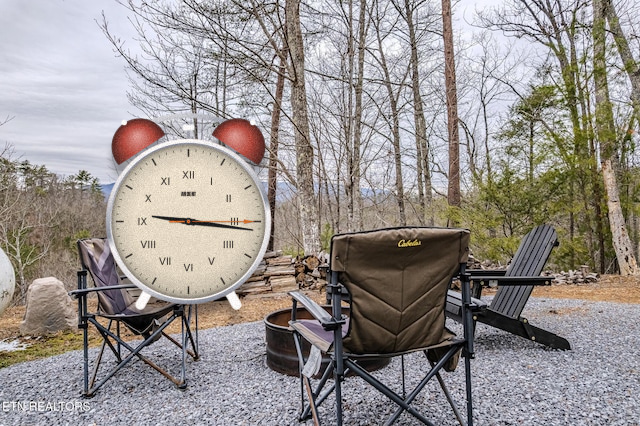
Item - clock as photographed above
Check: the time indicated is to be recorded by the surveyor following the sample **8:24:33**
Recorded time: **9:16:15**
